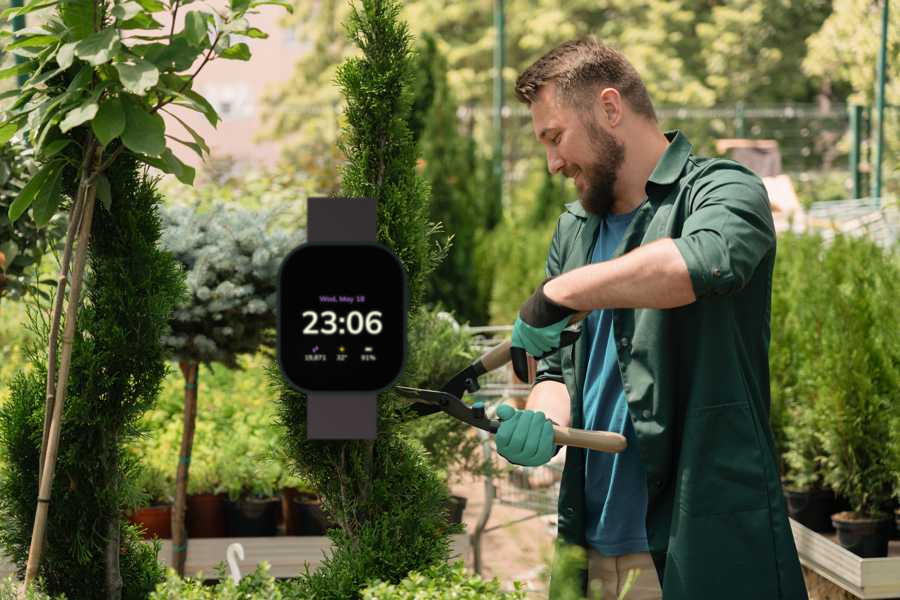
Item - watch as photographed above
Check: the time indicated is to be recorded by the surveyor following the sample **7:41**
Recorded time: **23:06**
